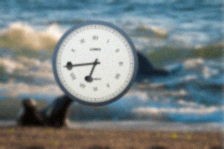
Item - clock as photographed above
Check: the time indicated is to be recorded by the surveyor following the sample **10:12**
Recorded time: **6:44**
